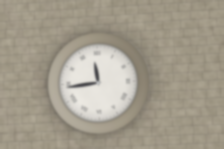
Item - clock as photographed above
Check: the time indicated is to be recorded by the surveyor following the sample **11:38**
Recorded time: **11:44**
